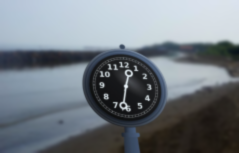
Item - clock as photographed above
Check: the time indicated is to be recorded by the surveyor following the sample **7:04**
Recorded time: **12:32**
